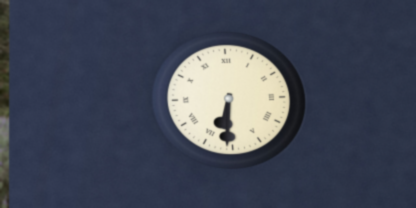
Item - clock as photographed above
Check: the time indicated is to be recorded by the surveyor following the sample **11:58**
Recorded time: **6:31**
